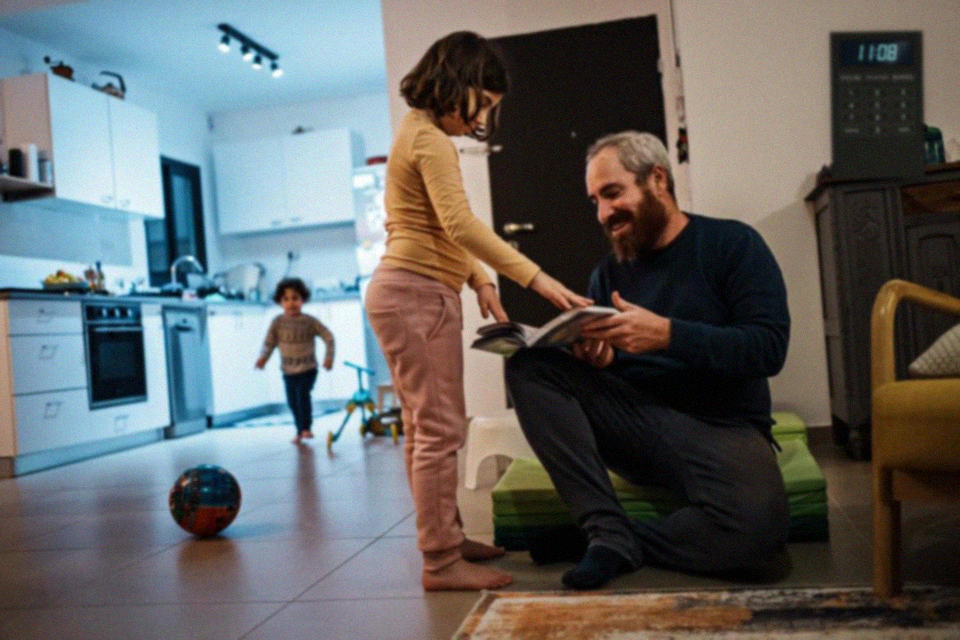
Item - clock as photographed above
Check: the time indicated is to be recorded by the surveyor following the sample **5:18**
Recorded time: **11:08**
